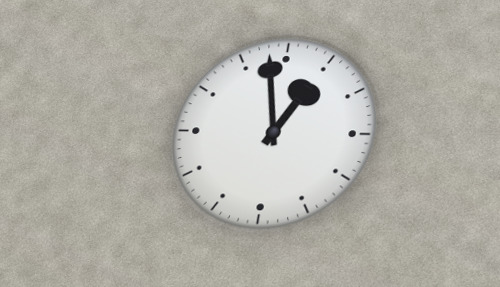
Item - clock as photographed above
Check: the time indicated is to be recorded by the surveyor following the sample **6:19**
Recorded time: **12:58**
